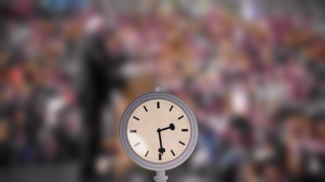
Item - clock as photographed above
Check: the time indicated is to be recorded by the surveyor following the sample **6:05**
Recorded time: **2:29**
